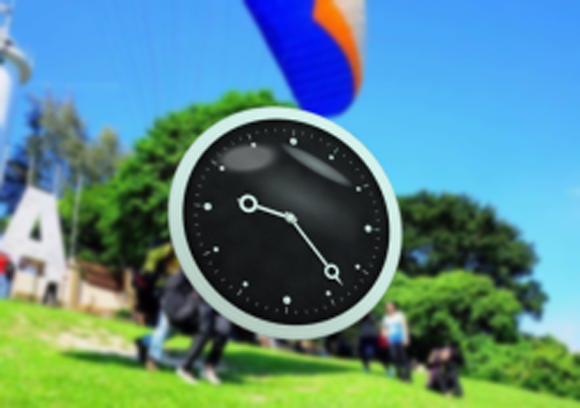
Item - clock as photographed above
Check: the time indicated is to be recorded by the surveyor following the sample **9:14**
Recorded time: **9:23**
